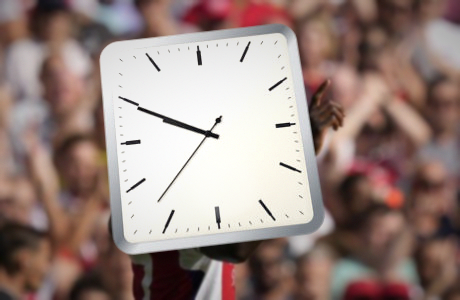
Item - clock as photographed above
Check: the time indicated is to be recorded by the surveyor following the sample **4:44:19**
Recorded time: **9:49:37**
